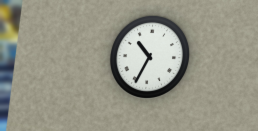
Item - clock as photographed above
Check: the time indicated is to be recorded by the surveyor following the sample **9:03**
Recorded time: **10:34**
